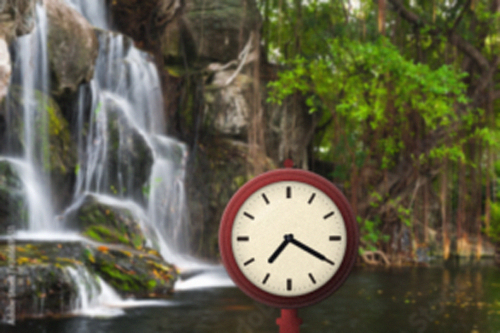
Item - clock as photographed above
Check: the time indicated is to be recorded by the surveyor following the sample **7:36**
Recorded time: **7:20**
